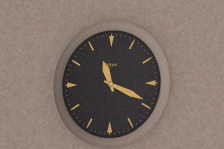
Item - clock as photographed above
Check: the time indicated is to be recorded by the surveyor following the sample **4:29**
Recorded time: **11:19**
